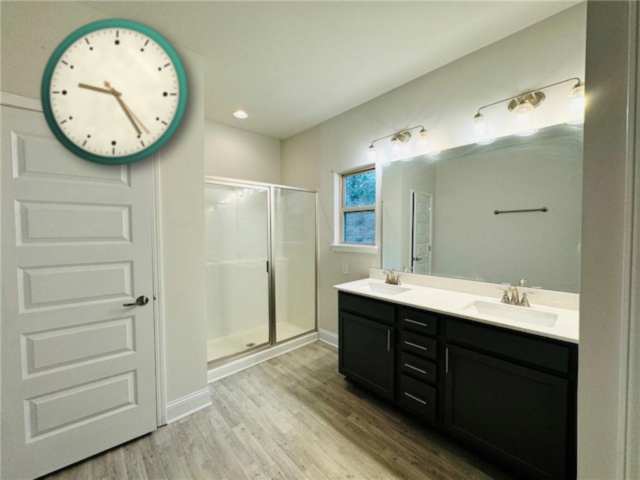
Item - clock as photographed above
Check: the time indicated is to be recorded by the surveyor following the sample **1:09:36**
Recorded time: **9:24:23**
